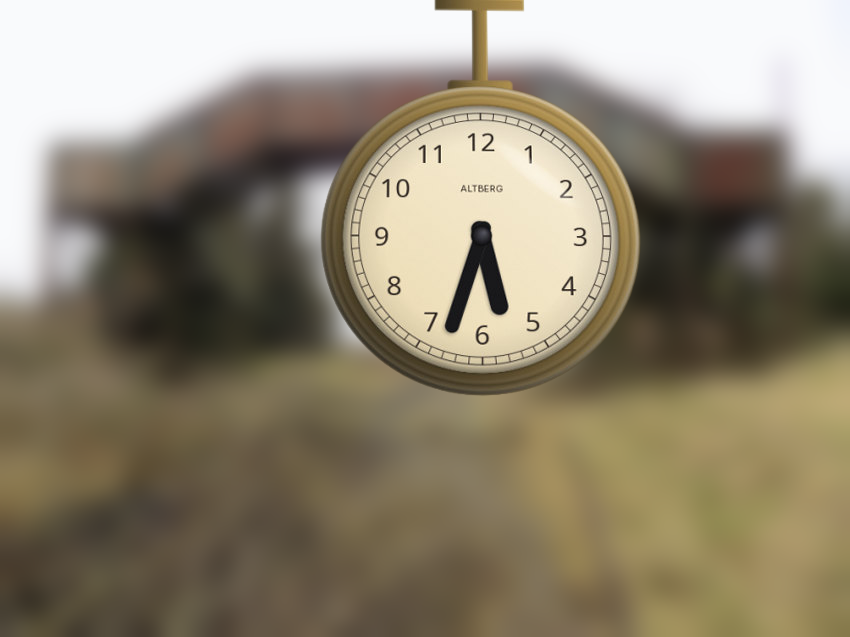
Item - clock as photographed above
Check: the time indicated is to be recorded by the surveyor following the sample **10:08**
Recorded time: **5:33**
